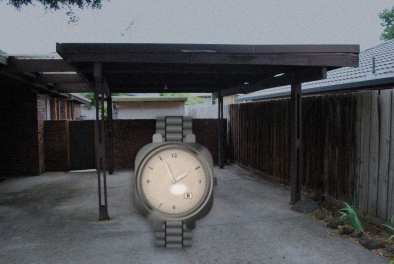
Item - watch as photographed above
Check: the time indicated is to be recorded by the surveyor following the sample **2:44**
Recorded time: **1:56**
